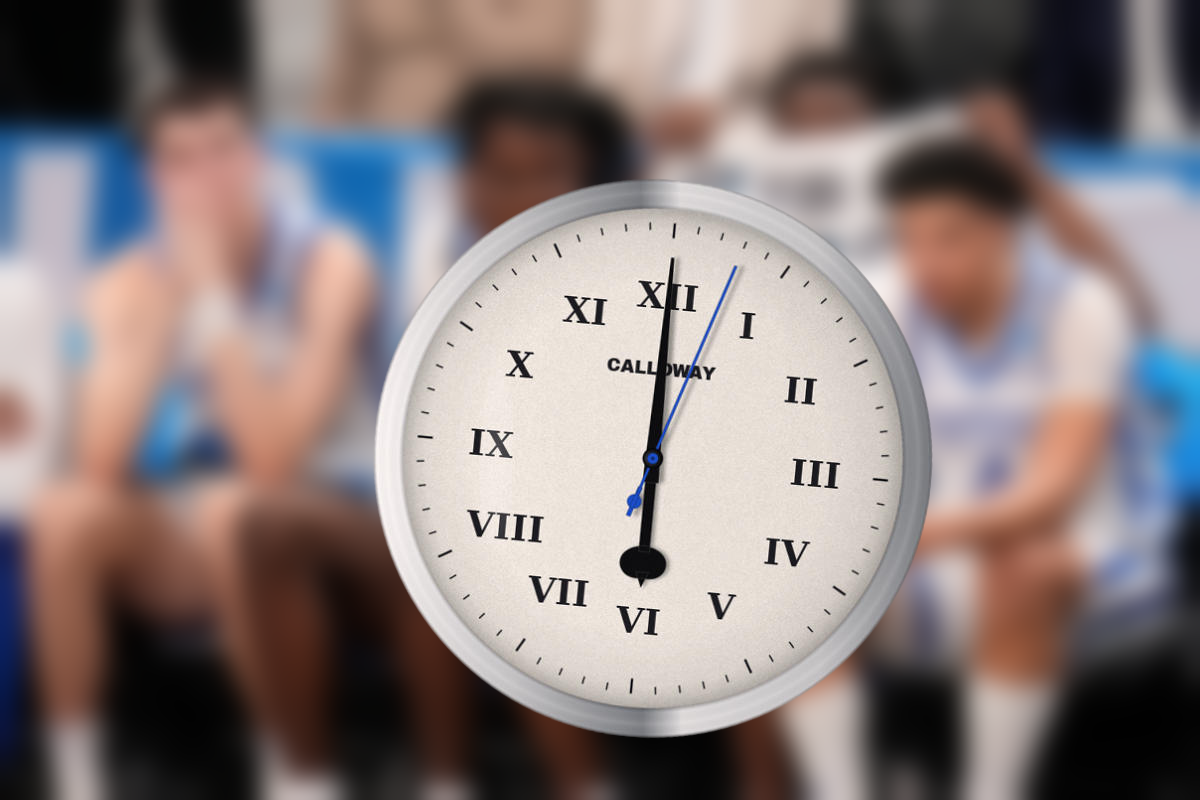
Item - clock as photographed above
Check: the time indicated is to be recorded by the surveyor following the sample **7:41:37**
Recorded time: **6:00:03**
